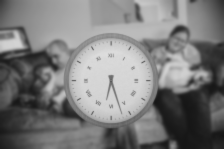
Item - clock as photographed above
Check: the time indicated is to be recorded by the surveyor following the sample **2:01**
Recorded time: **6:27**
